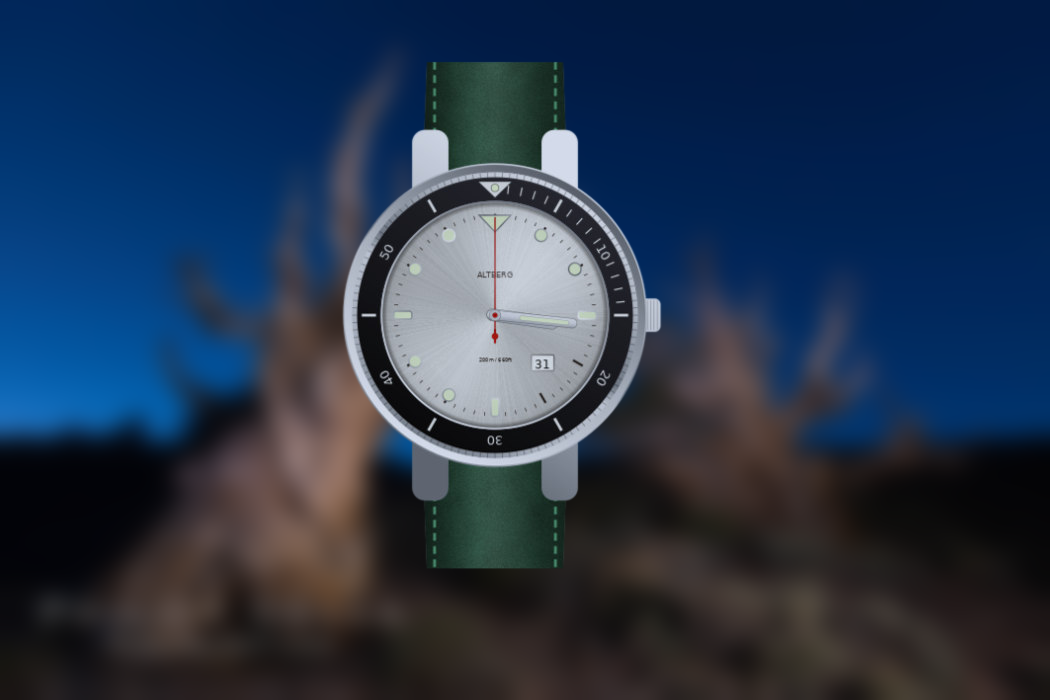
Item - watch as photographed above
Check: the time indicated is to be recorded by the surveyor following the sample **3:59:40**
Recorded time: **3:16:00**
